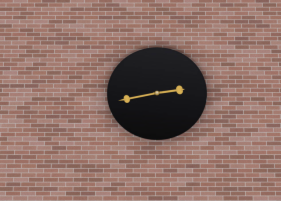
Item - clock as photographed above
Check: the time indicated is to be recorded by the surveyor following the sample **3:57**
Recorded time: **2:43**
